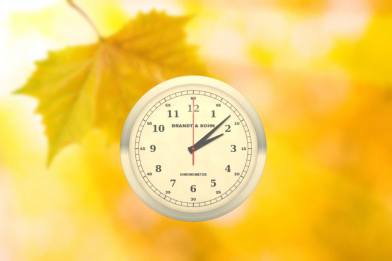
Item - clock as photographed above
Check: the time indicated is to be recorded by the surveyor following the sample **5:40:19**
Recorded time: **2:08:00**
